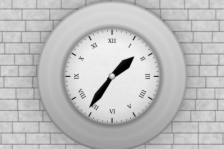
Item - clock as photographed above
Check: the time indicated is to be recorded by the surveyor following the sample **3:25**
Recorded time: **1:36**
